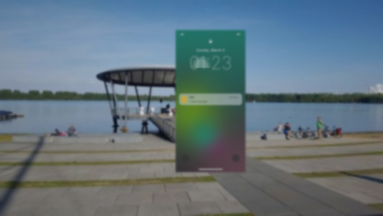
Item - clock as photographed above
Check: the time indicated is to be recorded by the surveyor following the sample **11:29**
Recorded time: **1:23**
